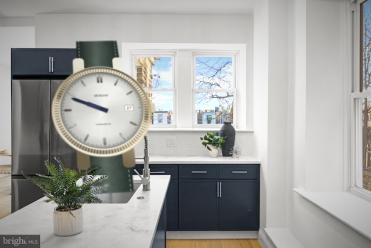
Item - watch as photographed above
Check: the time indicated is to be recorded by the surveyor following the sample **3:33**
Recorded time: **9:49**
